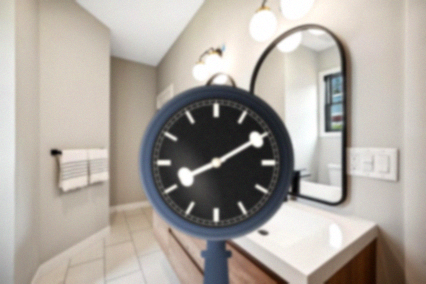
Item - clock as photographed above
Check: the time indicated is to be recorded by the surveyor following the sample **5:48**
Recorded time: **8:10**
